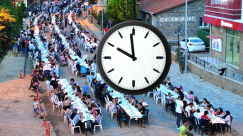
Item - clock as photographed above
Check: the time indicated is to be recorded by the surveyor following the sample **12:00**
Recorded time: **9:59**
